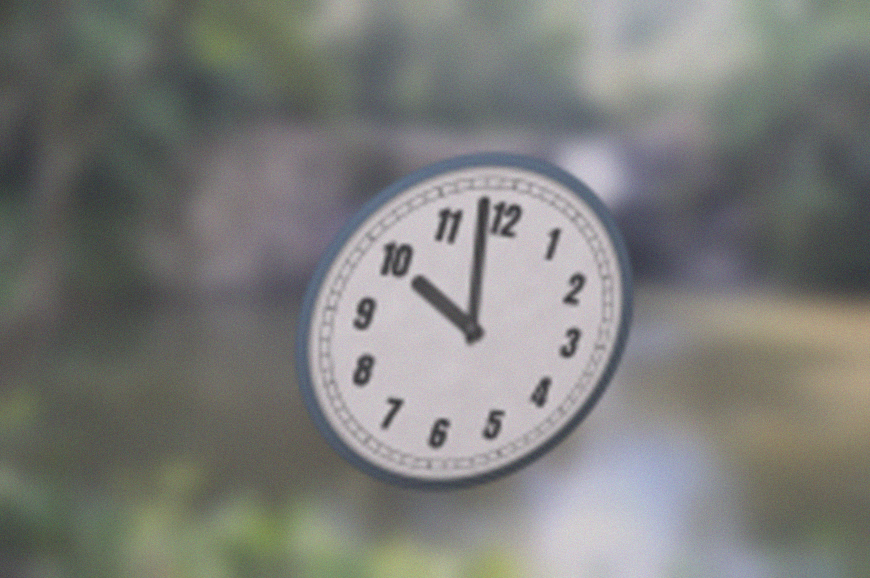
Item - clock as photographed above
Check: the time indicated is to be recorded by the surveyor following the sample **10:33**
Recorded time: **9:58**
